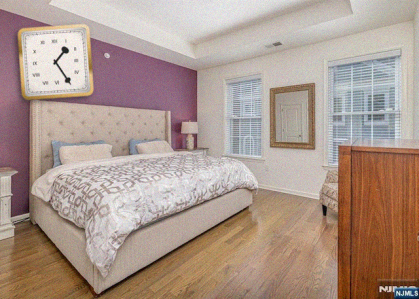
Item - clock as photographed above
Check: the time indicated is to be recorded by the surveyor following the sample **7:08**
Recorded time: **1:25**
